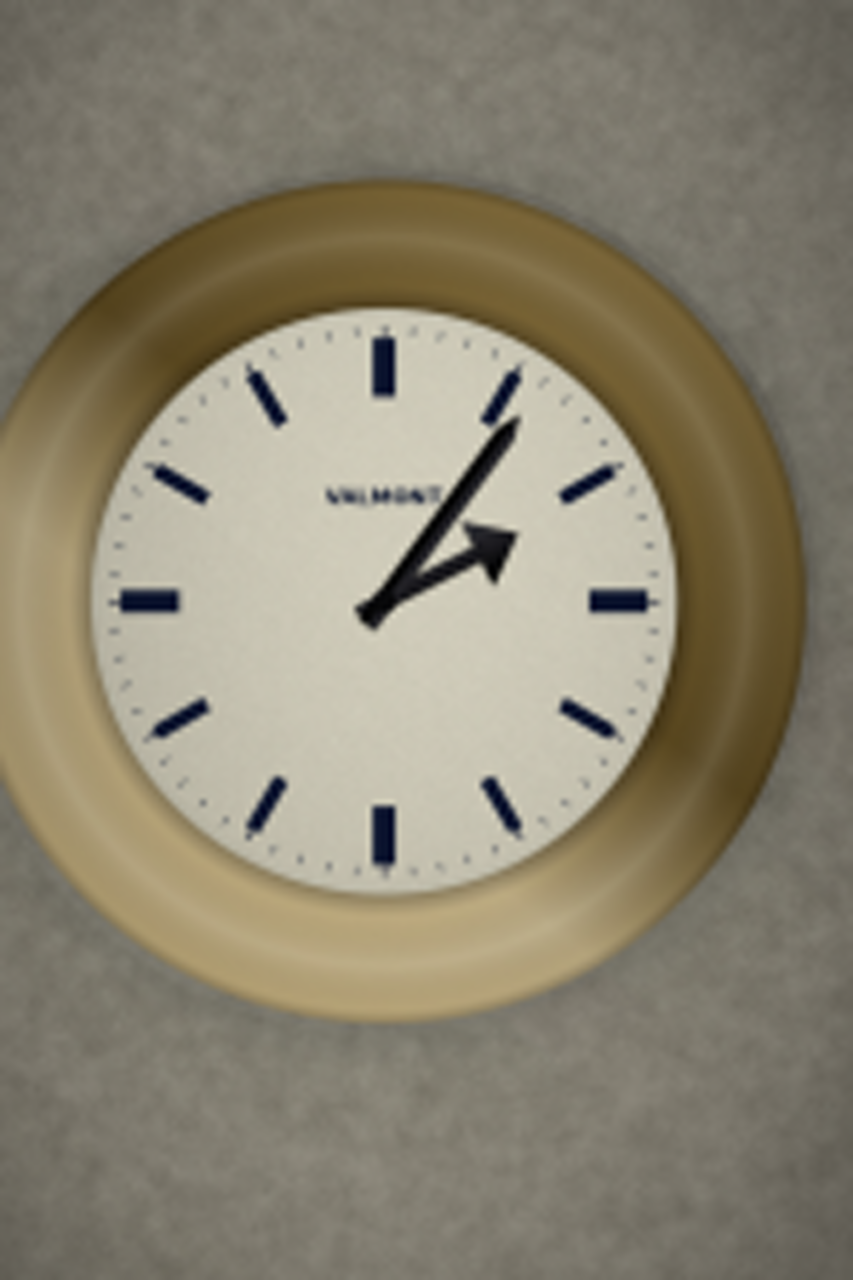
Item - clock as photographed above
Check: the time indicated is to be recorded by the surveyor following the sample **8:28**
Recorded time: **2:06**
